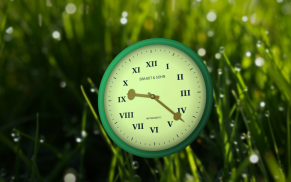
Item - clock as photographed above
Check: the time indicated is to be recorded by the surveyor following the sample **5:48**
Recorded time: **9:22**
